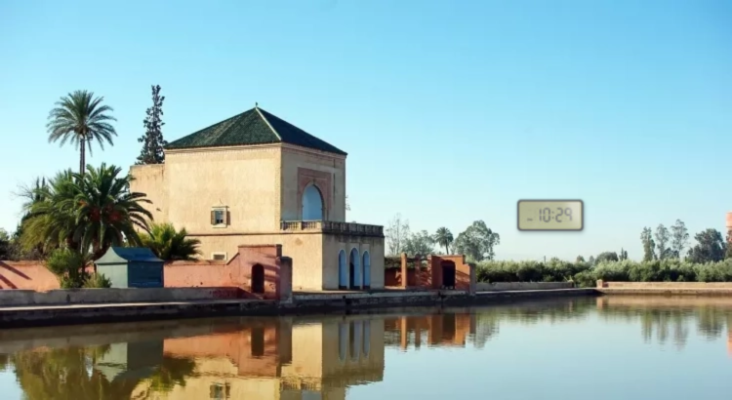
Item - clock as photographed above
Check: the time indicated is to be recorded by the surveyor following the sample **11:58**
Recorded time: **10:29**
